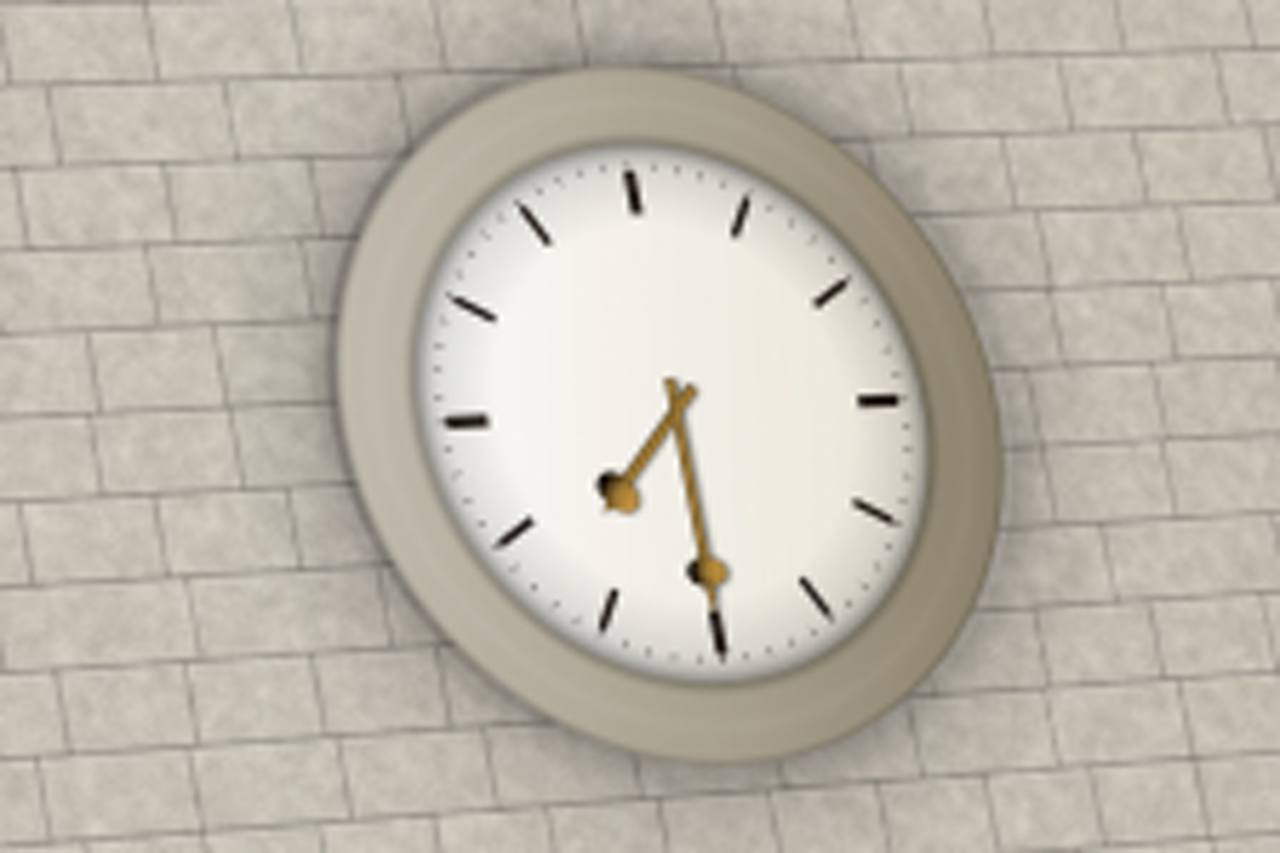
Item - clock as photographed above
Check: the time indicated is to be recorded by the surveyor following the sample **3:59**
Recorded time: **7:30**
